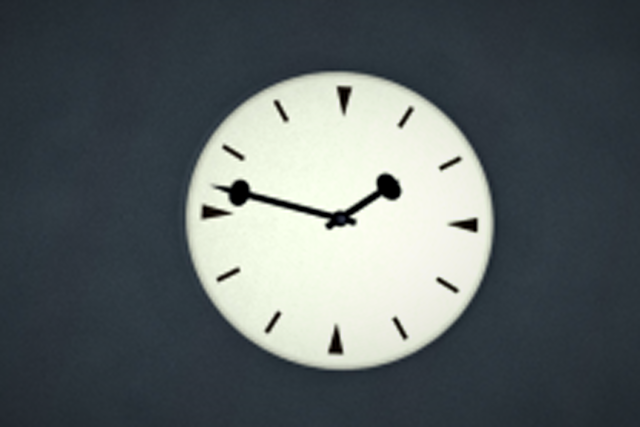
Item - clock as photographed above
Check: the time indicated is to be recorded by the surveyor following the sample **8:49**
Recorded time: **1:47**
